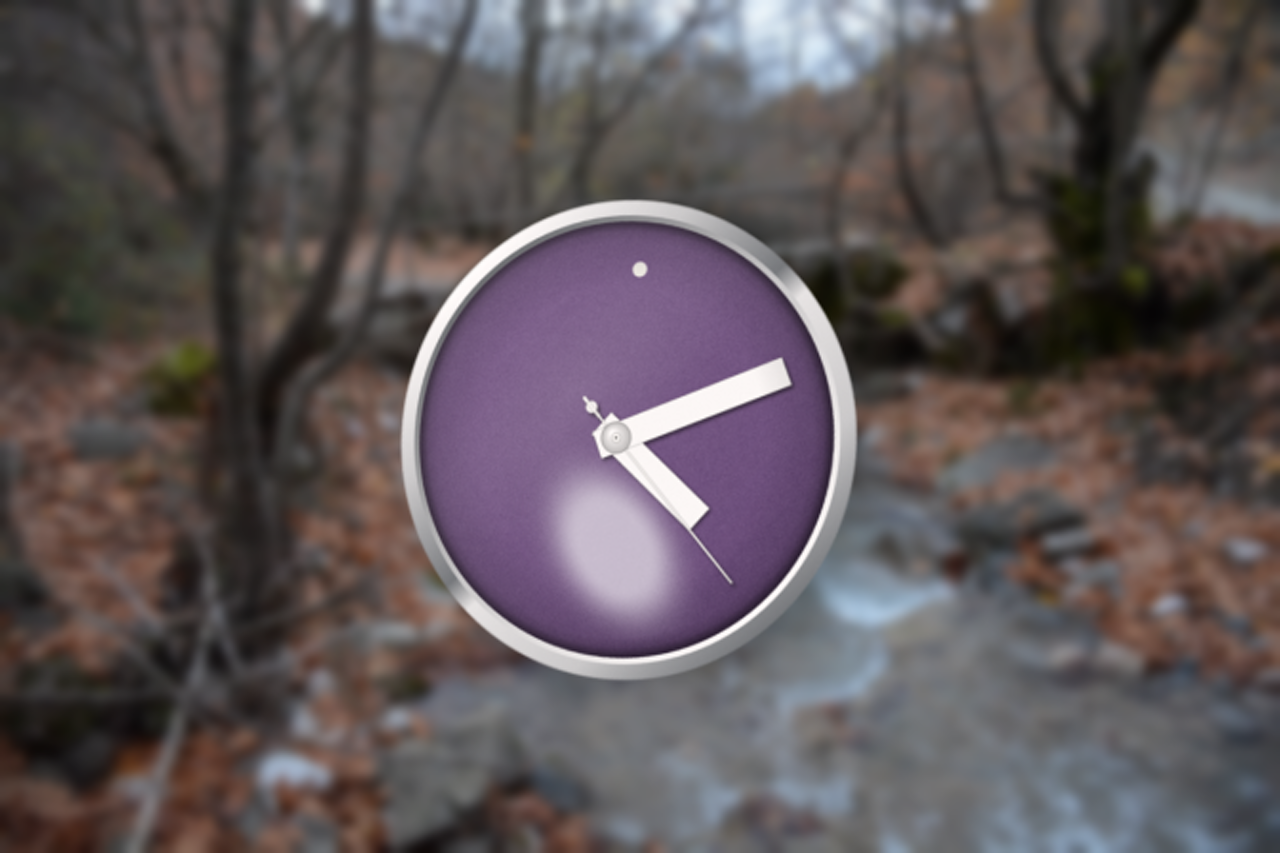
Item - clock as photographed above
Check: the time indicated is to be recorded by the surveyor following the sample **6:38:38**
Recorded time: **4:10:22**
